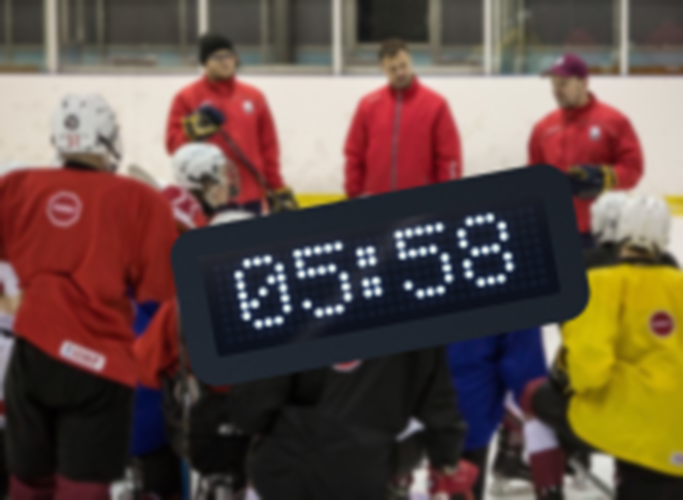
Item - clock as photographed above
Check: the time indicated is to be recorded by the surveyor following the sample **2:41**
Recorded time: **5:58**
